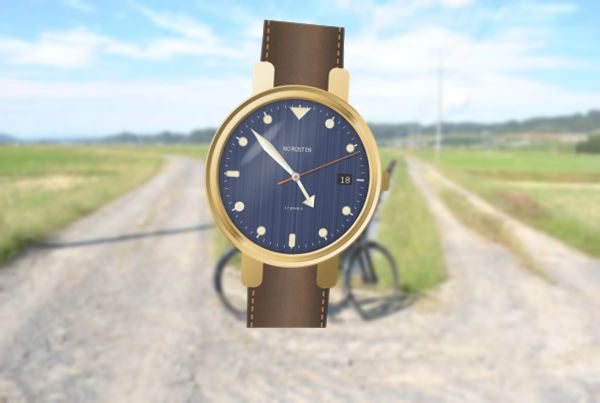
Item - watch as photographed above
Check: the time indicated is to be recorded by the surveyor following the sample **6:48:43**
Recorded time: **4:52:11**
